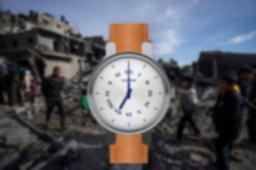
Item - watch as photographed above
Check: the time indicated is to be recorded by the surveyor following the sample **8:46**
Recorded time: **7:00**
